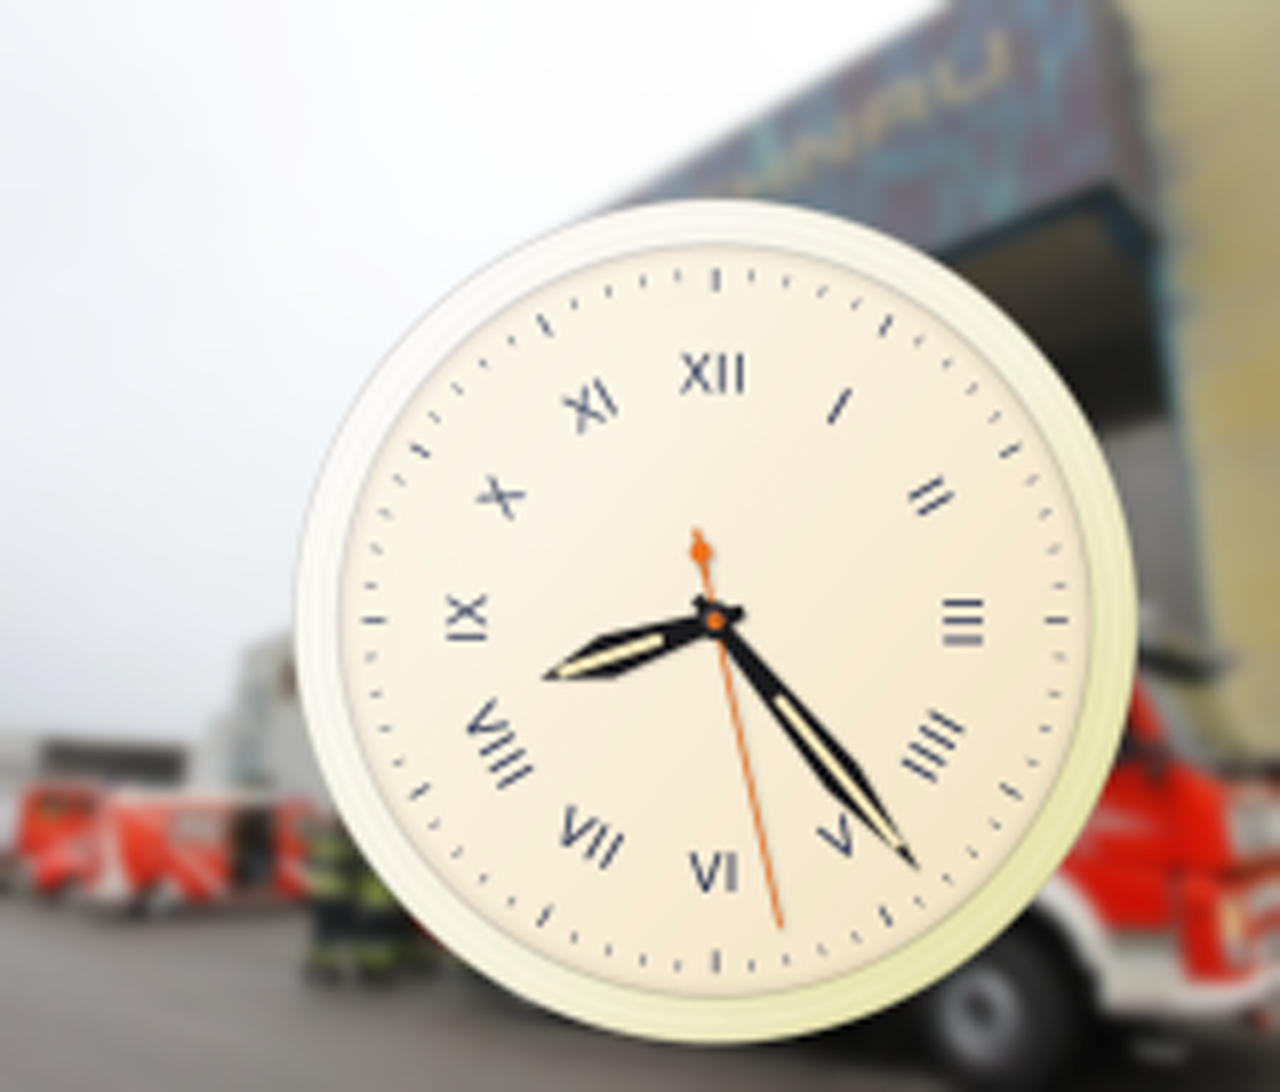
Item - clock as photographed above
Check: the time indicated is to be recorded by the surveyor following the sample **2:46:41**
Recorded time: **8:23:28**
